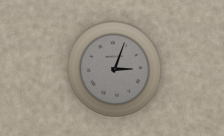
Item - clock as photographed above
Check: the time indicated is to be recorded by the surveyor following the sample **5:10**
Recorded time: **3:04**
